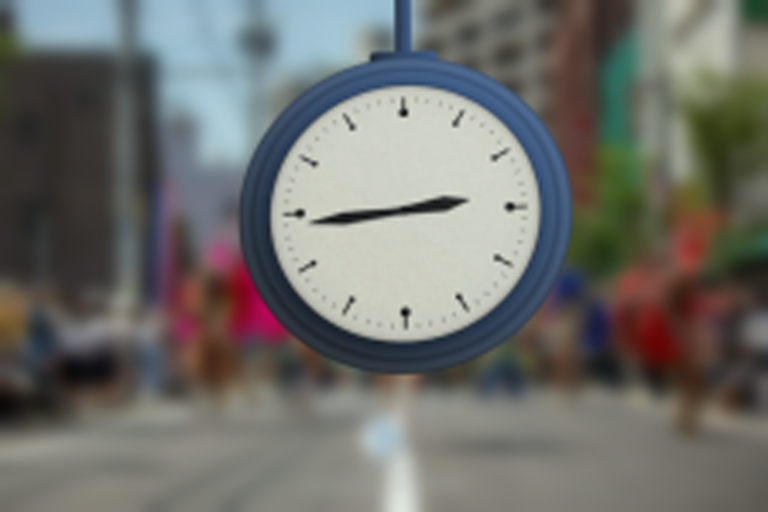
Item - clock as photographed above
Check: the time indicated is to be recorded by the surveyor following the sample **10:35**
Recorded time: **2:44**
